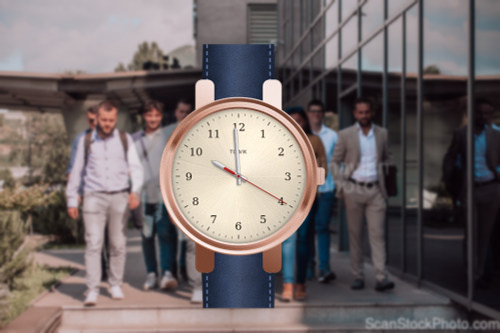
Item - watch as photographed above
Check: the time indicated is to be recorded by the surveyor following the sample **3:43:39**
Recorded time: **9:59:20**
